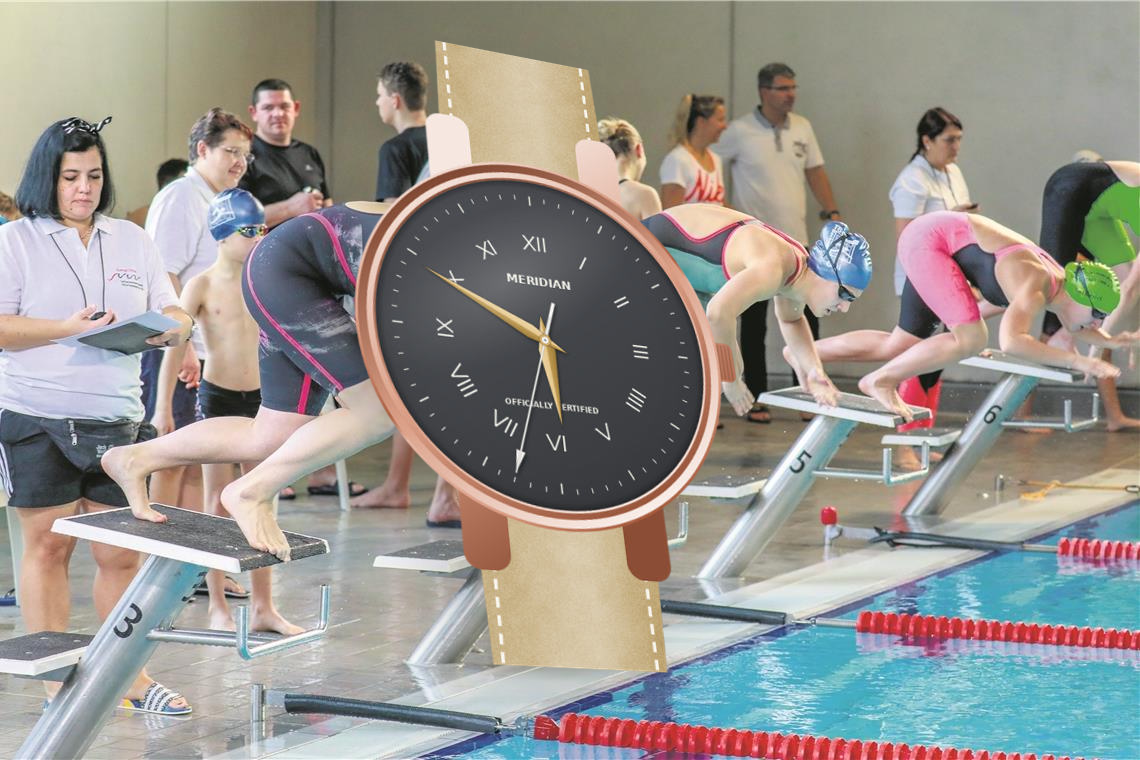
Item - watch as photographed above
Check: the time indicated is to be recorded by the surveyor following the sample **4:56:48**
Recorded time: **5:49:33**
